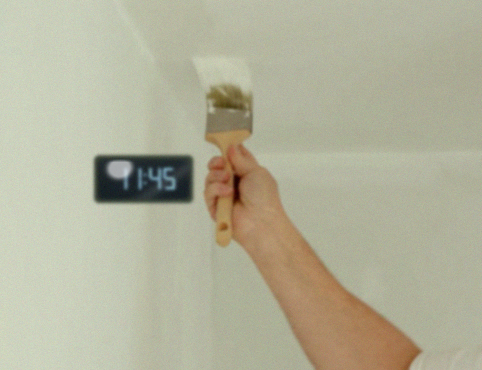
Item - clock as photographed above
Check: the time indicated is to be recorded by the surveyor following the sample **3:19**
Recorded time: **11:45**
